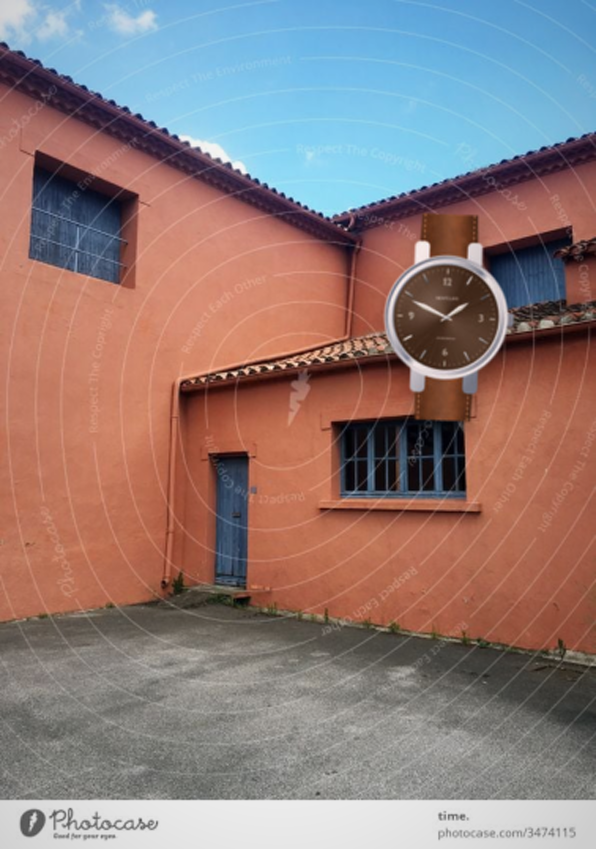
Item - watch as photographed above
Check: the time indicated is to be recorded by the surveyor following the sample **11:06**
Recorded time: **1:49**
